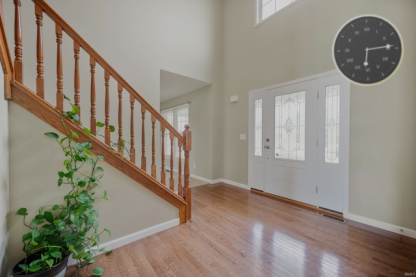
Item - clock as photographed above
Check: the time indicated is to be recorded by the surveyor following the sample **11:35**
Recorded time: **6:14**
